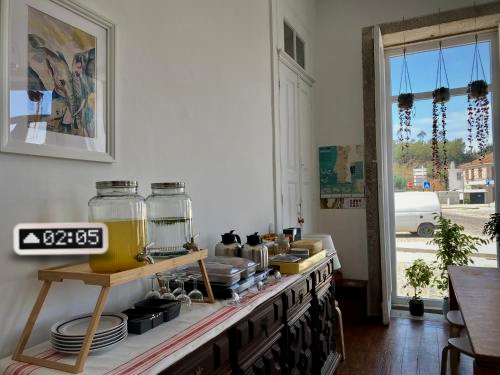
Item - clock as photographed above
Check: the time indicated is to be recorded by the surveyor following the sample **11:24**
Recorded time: **2:05**
